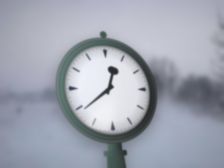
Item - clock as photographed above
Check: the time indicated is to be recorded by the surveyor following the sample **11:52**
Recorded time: **12:39**
